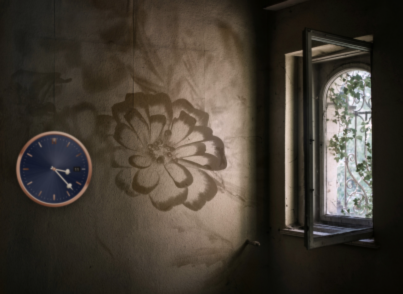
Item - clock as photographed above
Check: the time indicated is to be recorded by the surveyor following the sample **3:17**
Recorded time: **3:23**
